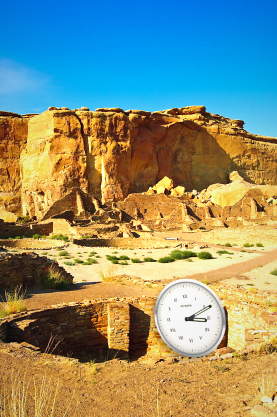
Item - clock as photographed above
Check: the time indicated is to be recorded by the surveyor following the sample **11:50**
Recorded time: **3:11**
